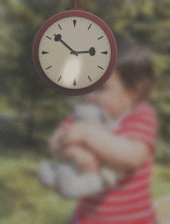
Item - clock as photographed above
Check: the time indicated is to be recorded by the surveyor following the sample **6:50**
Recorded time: **2:52**
